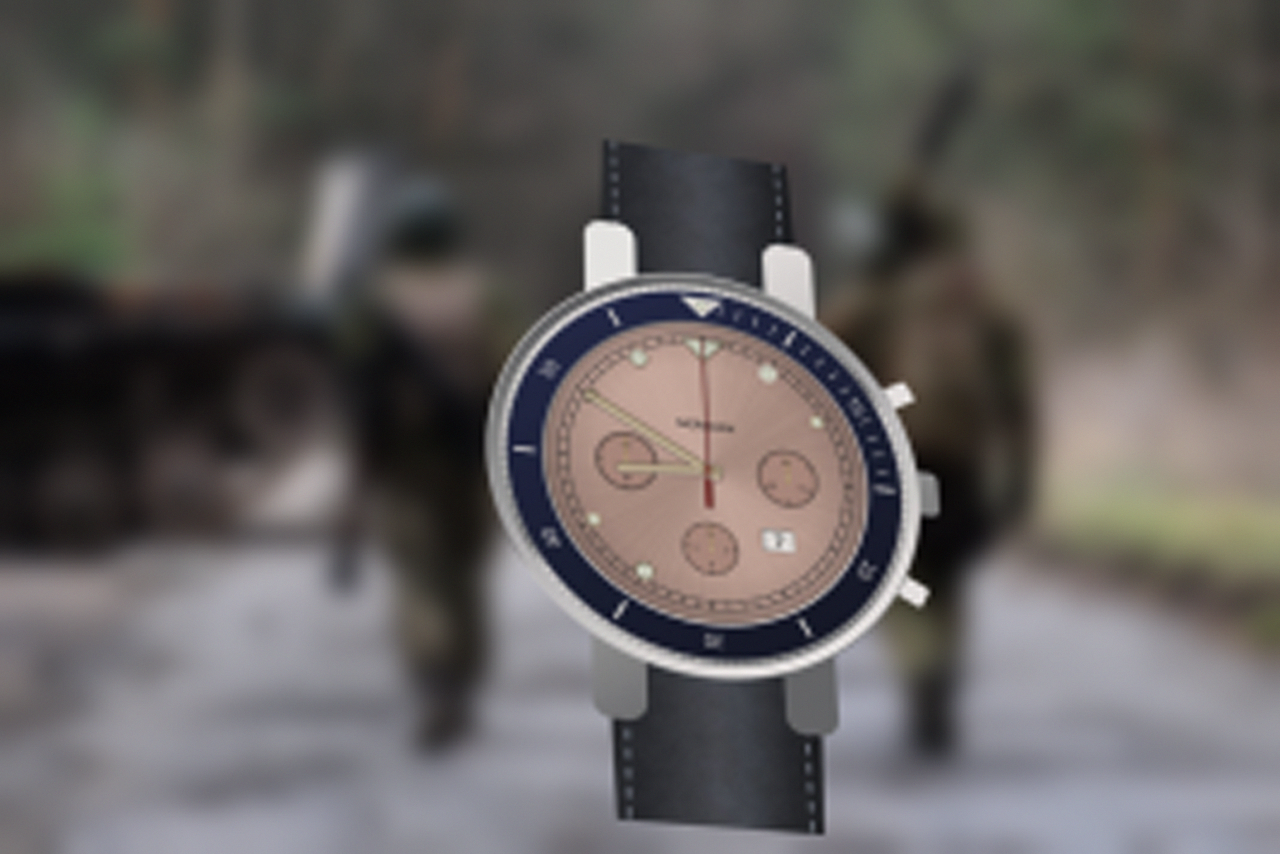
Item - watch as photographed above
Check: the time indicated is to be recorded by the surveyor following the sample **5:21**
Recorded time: **8:50**
